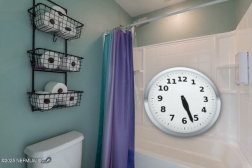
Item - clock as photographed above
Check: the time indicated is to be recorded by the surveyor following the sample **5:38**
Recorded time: **5:27**
